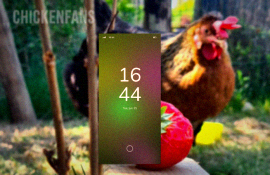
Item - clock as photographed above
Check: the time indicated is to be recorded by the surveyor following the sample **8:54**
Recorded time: **16:44**
